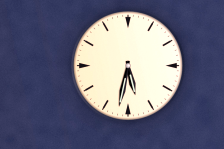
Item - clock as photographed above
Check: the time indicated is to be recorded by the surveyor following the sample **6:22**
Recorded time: **5:32**
